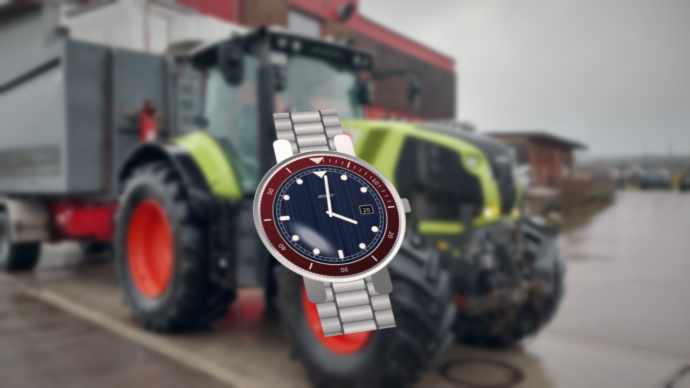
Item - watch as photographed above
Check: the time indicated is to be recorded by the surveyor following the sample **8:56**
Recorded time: **4:01**
